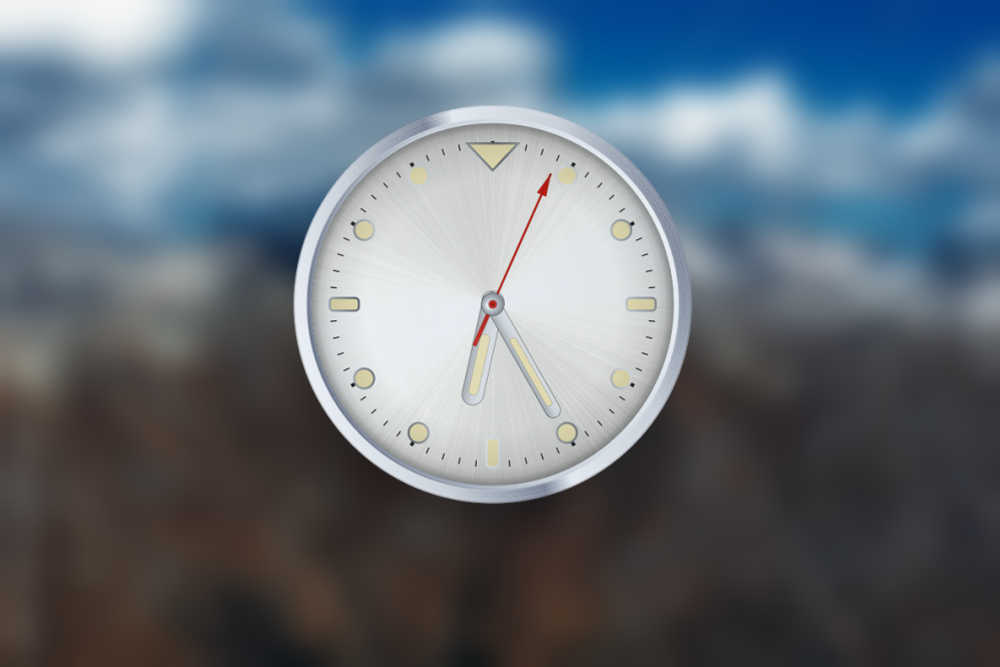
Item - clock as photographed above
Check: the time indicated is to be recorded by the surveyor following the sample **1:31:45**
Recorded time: **6:25:04**
